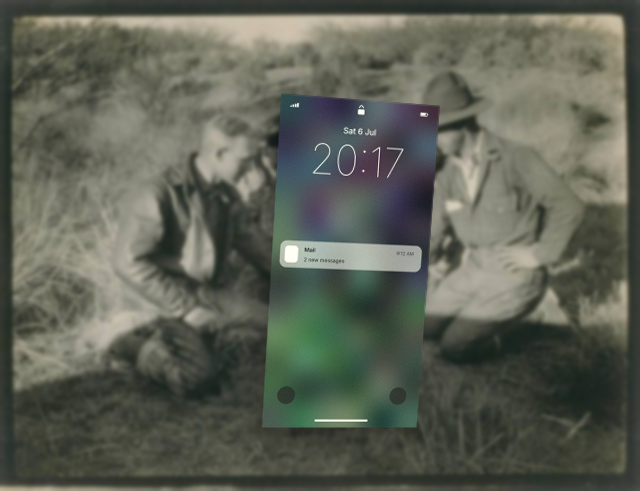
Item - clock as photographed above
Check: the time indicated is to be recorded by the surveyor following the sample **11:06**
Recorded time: **20:17**
